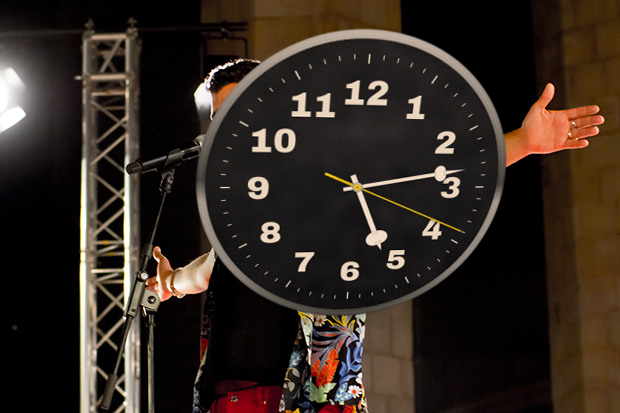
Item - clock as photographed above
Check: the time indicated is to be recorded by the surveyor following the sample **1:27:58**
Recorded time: **5:13:19**
